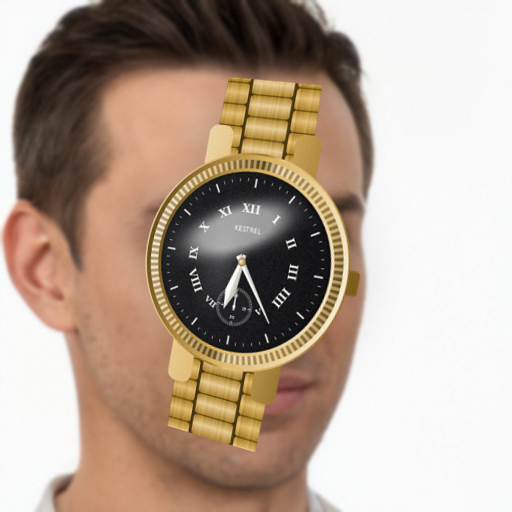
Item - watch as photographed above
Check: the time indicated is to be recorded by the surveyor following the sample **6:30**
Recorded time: **6:24**
